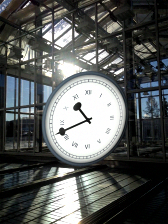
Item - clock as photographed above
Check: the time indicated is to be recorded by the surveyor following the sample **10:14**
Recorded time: **10:42**
